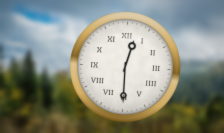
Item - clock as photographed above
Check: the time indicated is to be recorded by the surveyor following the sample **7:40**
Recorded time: **12:30**
